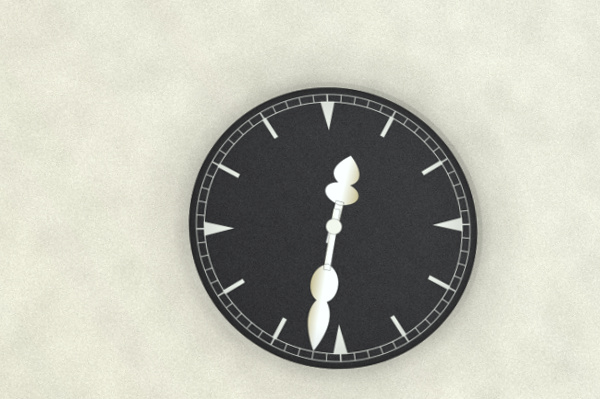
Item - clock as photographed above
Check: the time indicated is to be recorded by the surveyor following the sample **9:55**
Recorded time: **12:32**
